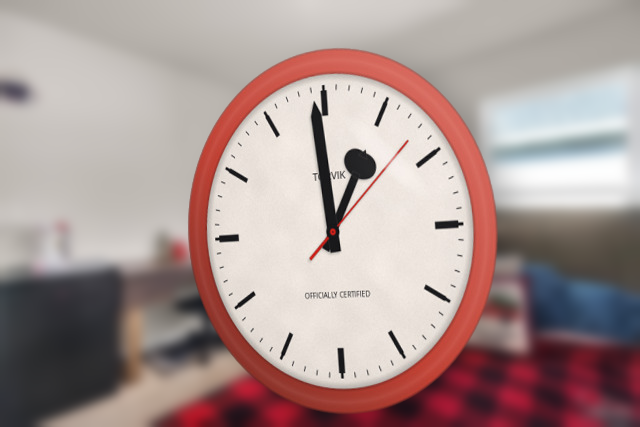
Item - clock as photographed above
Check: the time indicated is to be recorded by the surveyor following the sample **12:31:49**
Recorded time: **12:59:08**
